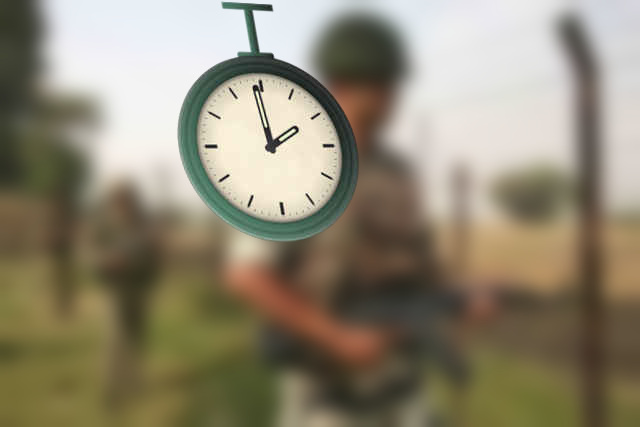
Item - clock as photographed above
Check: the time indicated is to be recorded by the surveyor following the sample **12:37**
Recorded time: **1:59**
